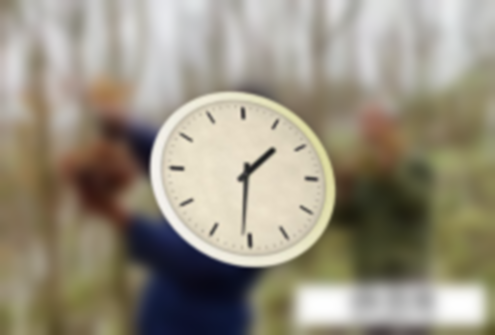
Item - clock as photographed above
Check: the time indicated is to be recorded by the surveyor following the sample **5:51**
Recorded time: **1:31**
